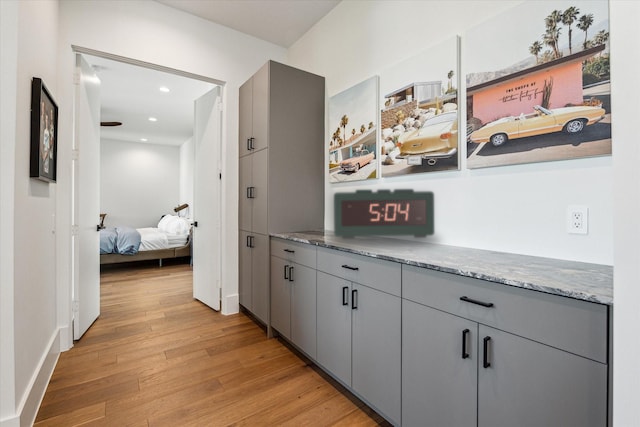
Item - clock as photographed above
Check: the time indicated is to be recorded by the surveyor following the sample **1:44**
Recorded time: **5:04**
